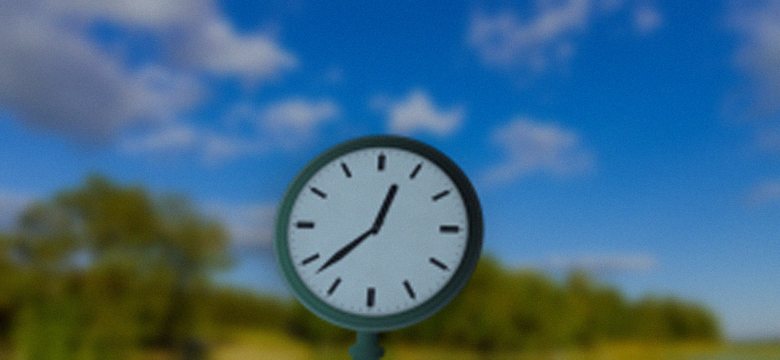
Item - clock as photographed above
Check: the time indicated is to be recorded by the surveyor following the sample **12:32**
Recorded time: **12:38**
